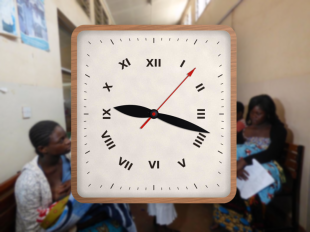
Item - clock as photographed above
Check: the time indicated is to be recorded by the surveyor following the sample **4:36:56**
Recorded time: **9:18:07**
